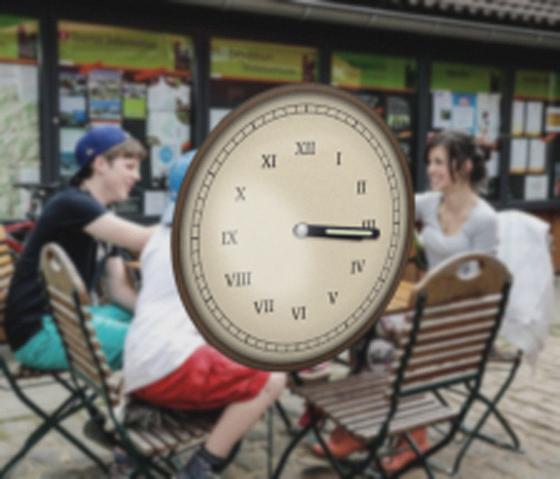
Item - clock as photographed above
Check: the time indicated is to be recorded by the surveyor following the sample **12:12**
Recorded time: **3:16**
